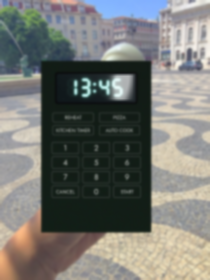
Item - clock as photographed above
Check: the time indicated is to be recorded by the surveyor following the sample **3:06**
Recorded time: **13:45**
